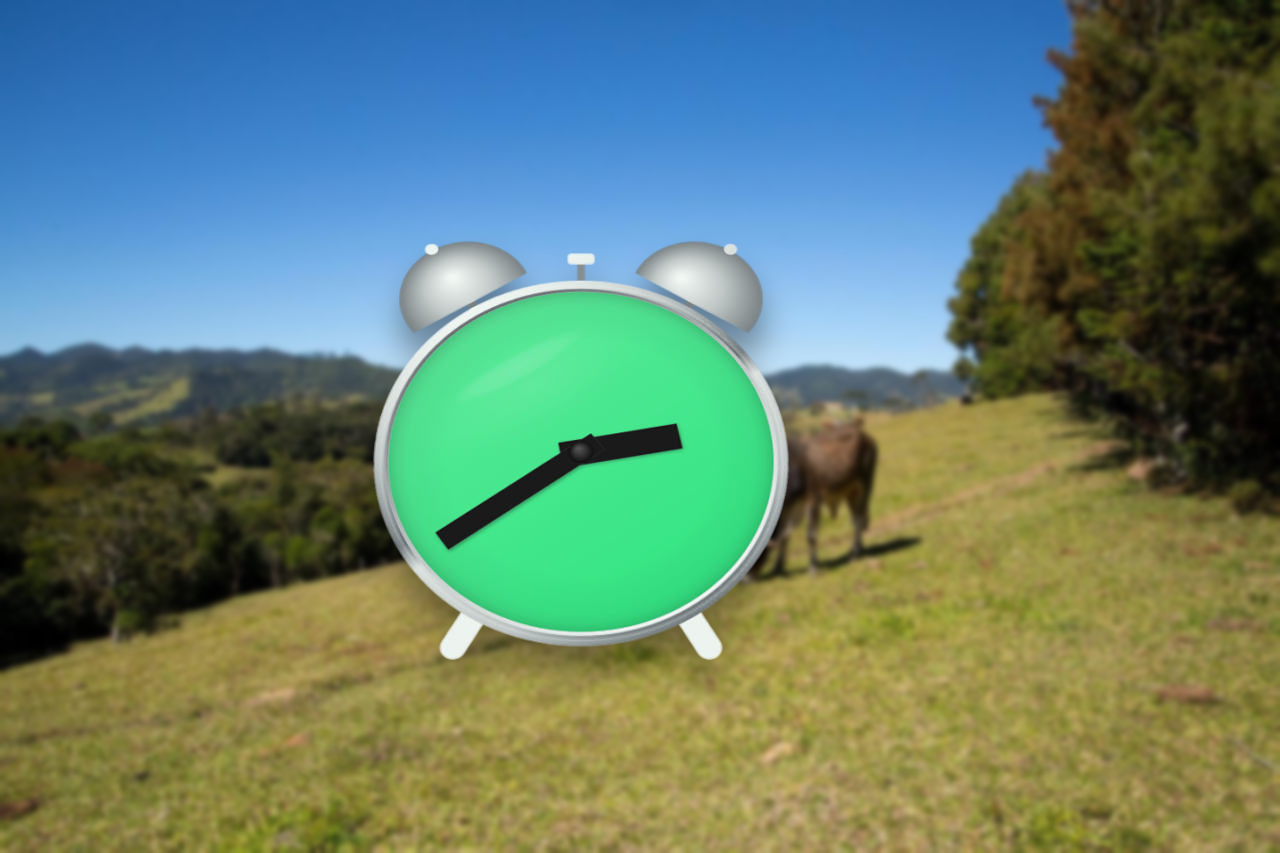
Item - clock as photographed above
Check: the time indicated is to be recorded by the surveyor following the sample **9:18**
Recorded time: **2:39**
